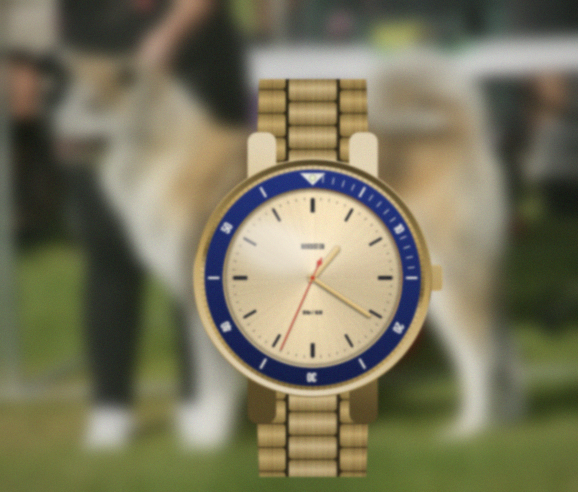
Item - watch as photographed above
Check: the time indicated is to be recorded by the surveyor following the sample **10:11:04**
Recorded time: **1:20:34**
